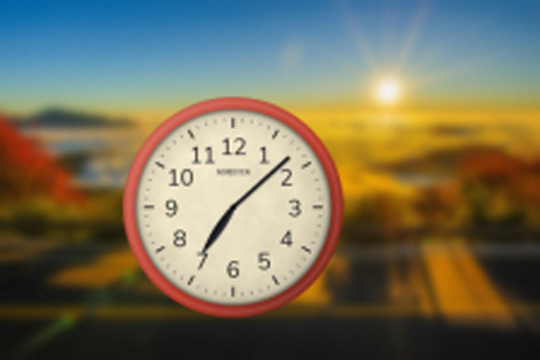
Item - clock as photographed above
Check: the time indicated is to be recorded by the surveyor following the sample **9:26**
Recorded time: **7:08**
